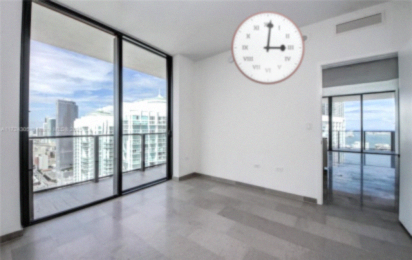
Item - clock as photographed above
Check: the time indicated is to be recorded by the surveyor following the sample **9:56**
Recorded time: **3:01**
